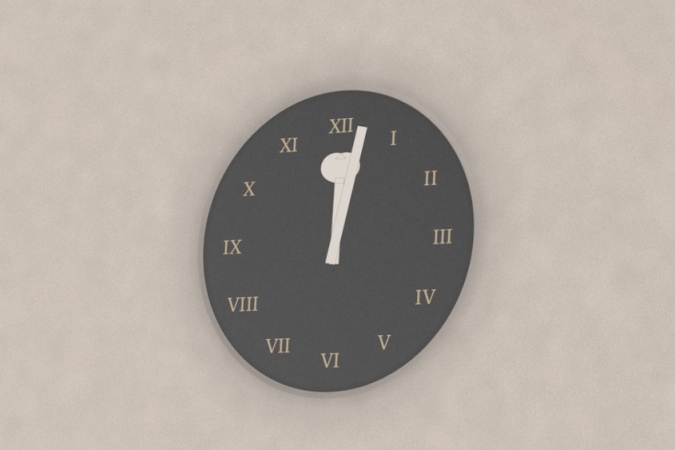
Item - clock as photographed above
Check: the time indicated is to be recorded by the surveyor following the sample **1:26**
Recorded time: **12:02**
